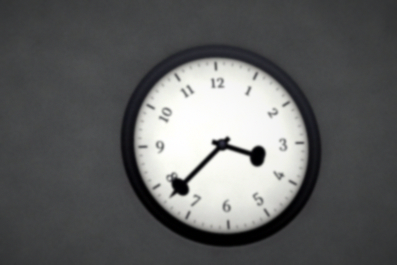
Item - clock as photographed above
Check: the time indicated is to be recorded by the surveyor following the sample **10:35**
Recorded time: **3:38**
